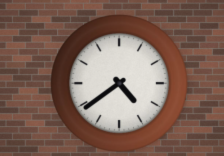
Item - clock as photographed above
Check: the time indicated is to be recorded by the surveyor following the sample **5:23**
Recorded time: **4:39**
